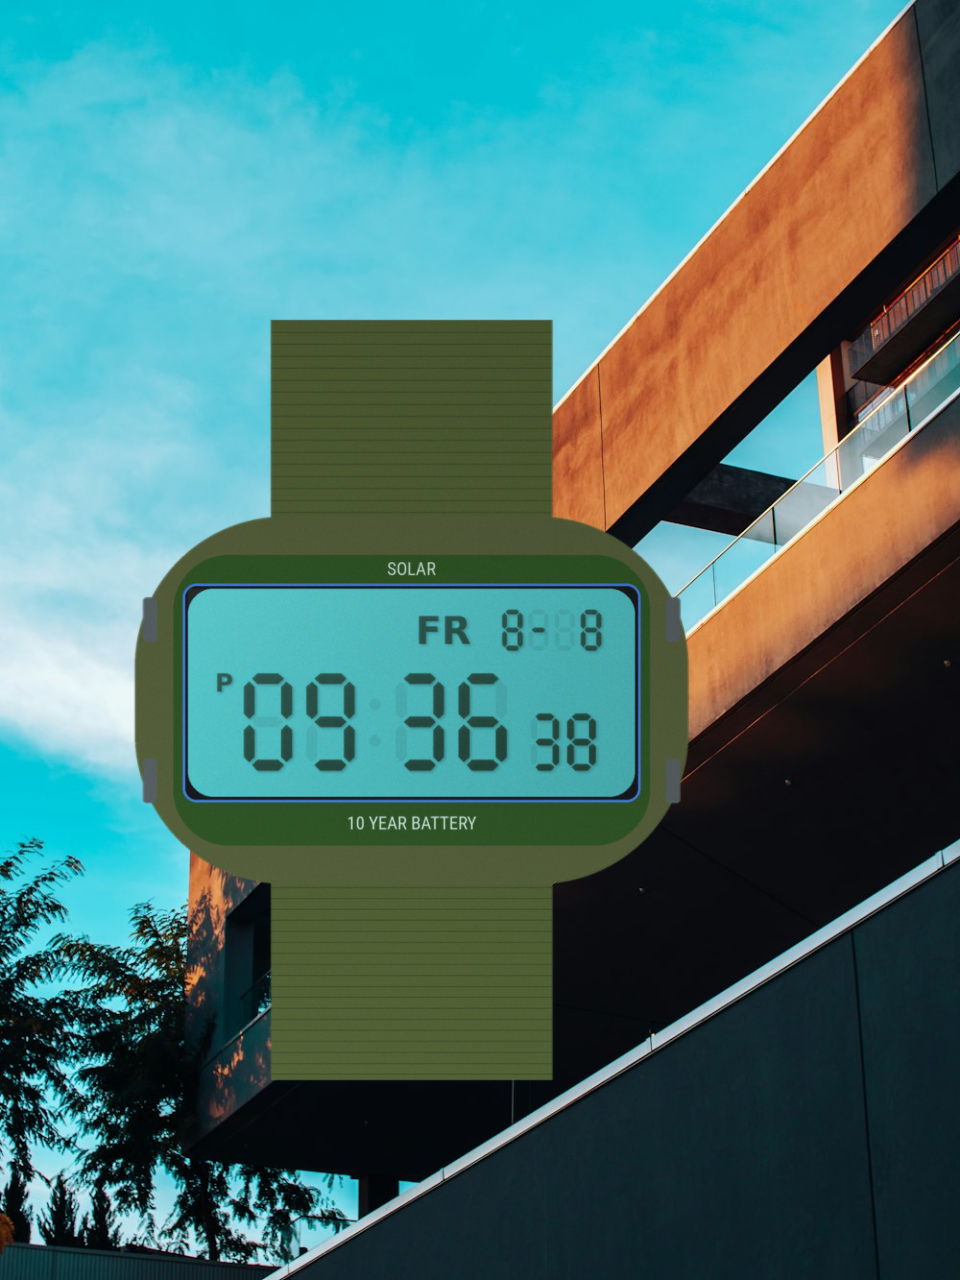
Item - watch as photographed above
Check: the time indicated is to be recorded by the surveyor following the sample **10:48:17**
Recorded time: **9:36:38**
